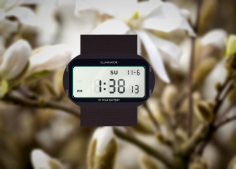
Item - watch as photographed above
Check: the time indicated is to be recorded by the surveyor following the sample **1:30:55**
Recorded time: **1:38:13**
